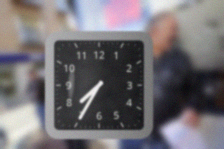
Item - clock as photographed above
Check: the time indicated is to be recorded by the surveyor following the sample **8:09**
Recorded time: **7:35**
